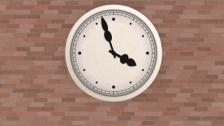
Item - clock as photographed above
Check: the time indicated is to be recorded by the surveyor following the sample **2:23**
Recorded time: **3:57**
